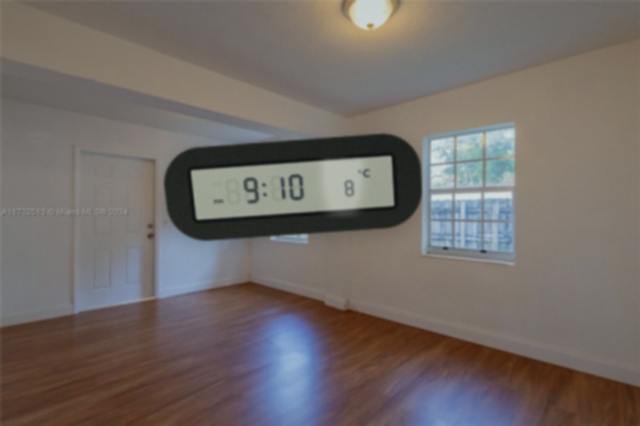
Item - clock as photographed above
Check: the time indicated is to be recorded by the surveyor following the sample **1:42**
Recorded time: **9:10**
